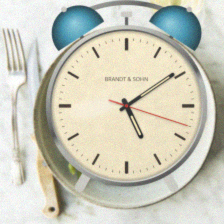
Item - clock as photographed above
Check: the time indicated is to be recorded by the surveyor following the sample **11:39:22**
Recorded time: **5:09:18**
